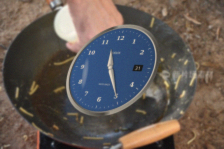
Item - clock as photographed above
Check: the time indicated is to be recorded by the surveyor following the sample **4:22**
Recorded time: **11:25**
